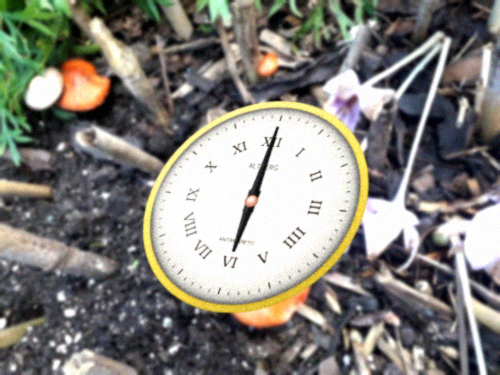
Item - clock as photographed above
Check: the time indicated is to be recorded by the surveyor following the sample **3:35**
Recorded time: **6:00**
